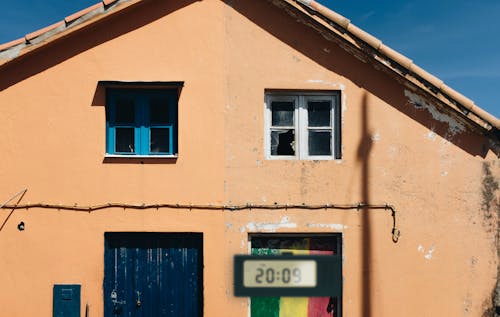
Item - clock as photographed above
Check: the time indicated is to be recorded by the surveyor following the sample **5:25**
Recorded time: **20:09**
